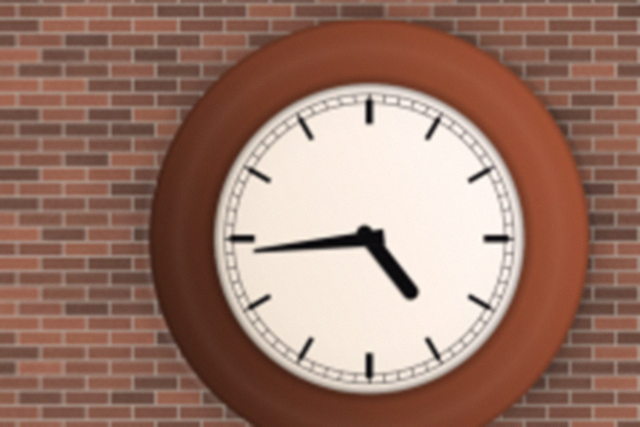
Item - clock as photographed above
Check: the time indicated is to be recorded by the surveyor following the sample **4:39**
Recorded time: **4:44**
